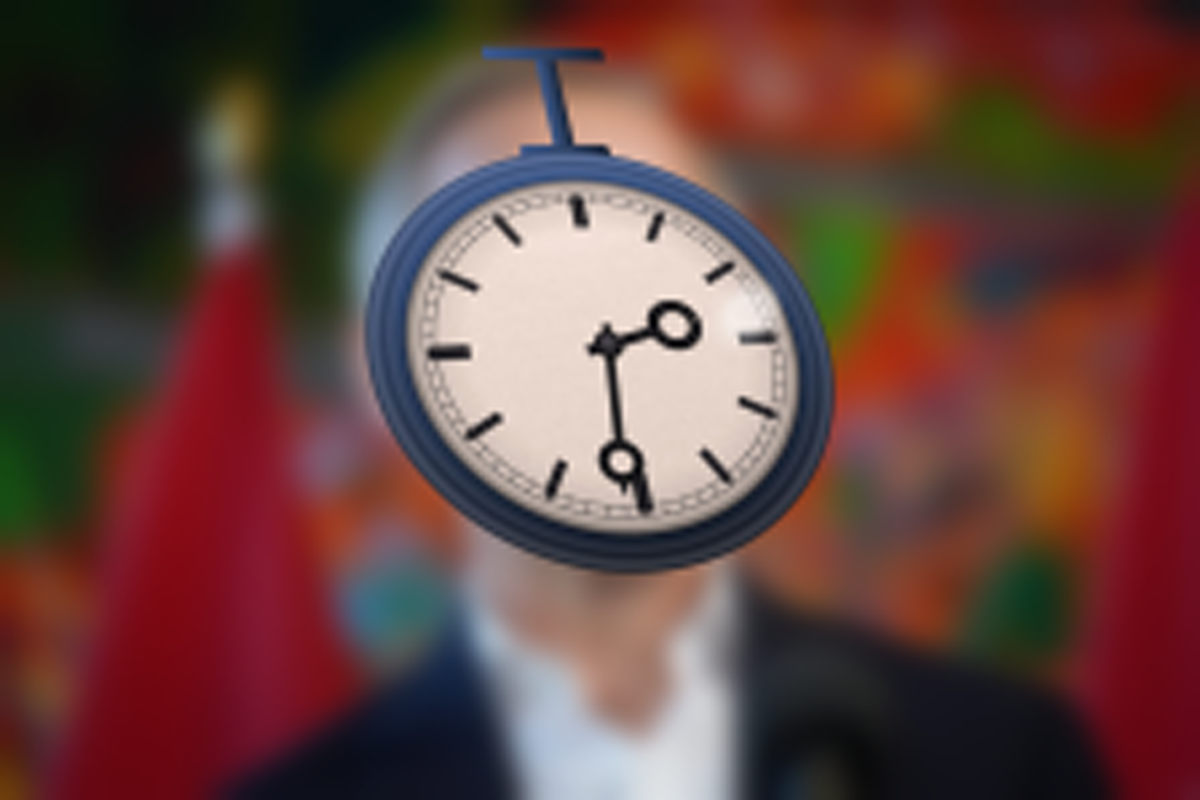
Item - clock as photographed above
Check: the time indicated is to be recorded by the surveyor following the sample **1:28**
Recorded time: **2:31**
